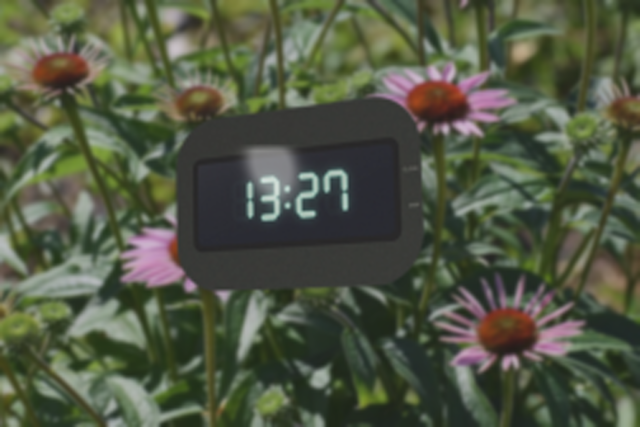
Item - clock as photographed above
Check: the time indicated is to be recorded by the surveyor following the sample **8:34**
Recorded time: **13:27**
